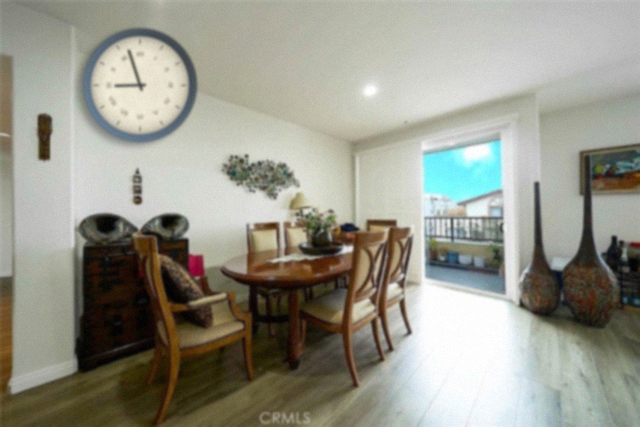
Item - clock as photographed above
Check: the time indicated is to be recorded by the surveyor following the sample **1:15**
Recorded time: **8:57**
